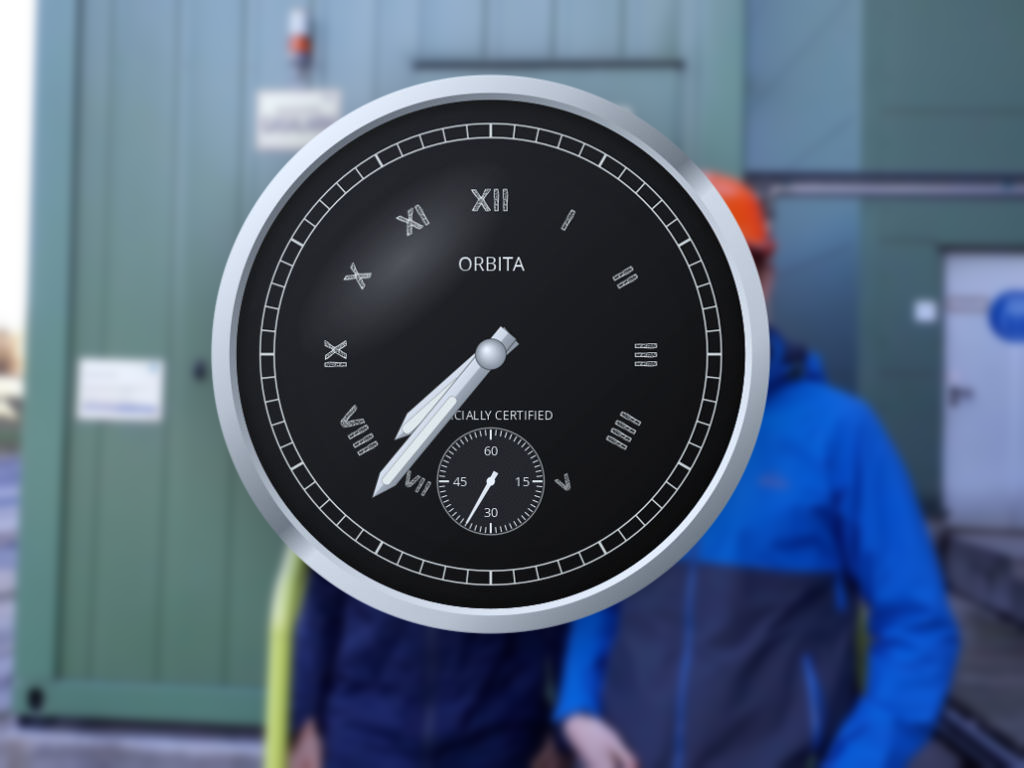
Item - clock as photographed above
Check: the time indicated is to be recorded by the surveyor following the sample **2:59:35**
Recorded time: **7:36:35**
